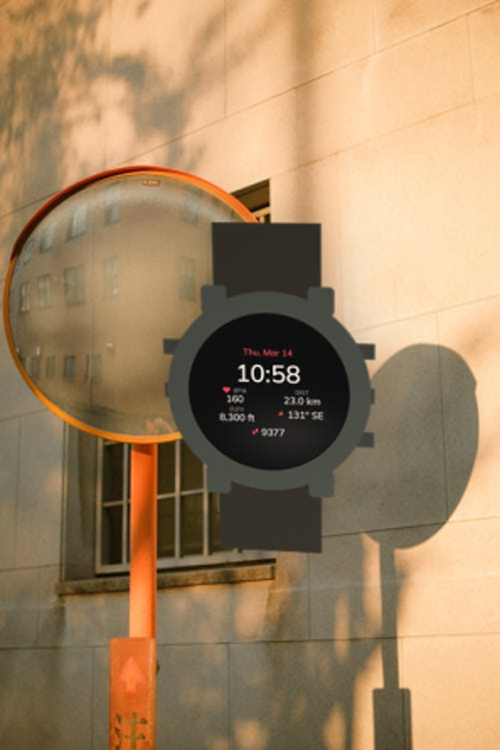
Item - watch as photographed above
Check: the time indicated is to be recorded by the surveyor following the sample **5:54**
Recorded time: **10:58**
